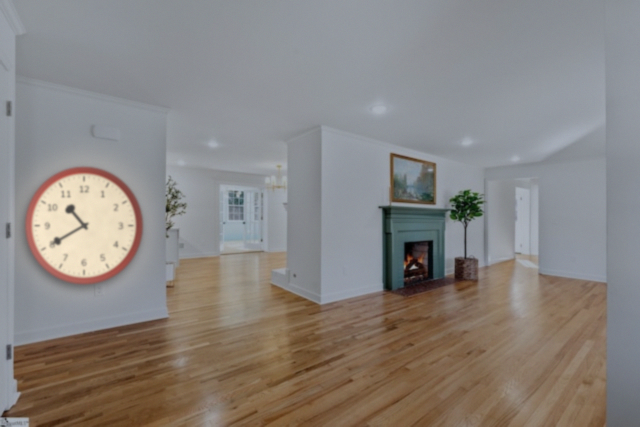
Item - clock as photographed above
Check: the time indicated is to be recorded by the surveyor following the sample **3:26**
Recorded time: **10:40**
